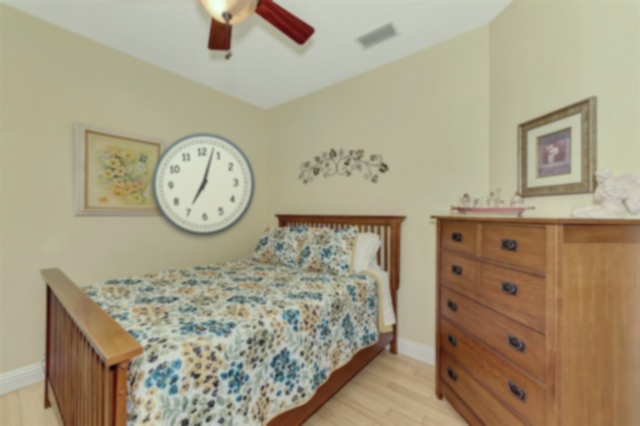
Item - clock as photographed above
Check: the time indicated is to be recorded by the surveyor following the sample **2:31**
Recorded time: **7:03**
